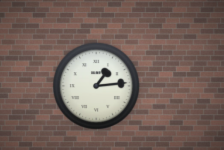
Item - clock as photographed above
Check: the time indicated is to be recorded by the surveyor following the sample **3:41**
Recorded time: **1:14**
